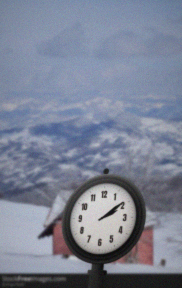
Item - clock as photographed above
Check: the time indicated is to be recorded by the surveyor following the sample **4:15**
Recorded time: **2:09**
